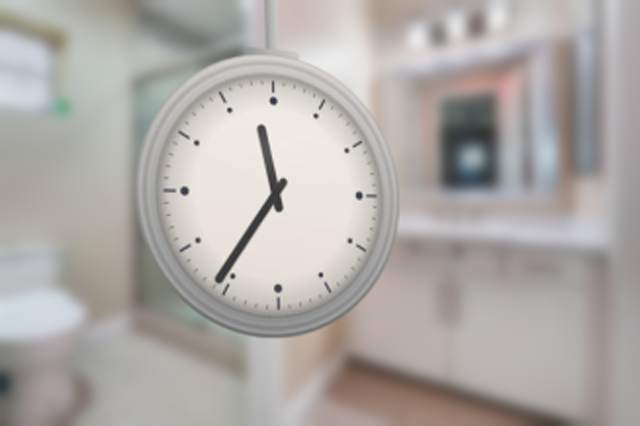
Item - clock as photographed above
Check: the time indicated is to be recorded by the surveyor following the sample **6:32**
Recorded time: **11:36**
